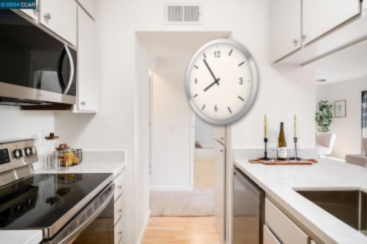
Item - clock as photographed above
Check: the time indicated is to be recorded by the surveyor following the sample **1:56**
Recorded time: **7:54**
